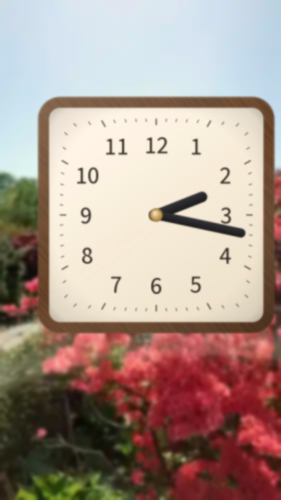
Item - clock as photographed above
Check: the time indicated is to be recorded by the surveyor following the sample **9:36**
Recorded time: **2:17**
